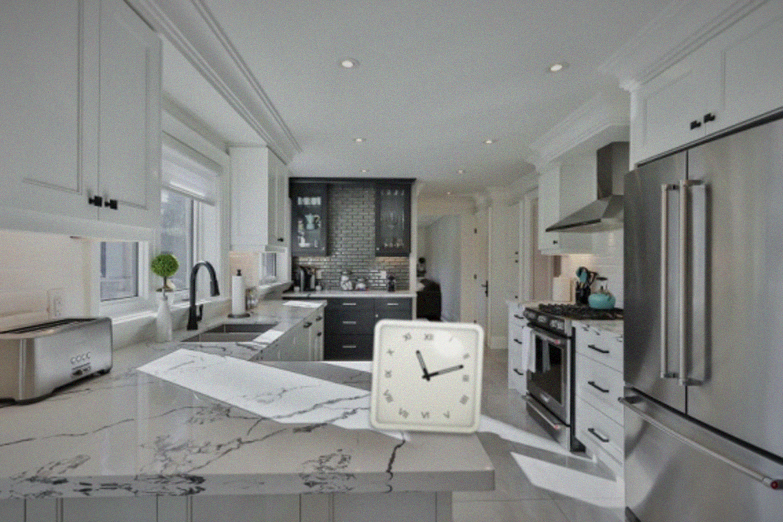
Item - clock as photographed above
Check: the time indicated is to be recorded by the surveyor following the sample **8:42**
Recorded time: **11:12**
